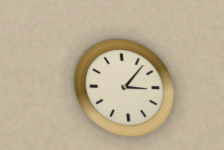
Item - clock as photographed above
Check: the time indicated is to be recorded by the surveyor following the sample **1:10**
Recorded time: **3:07**
